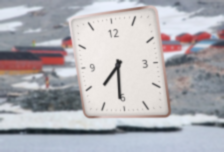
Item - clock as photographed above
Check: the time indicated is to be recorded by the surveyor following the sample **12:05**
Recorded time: **7:31**
